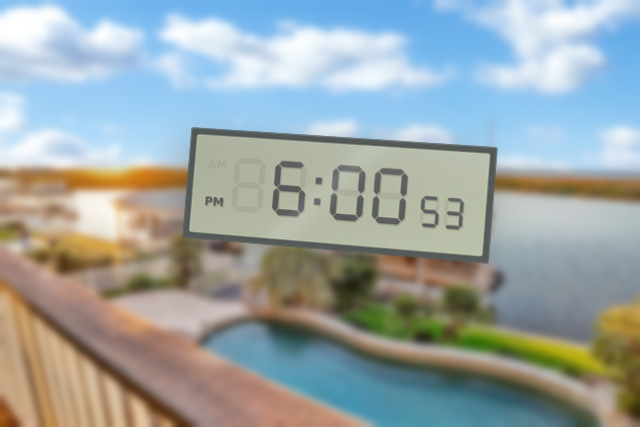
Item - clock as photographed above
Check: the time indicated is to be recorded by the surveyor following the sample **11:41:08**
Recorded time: **6:00:53**
